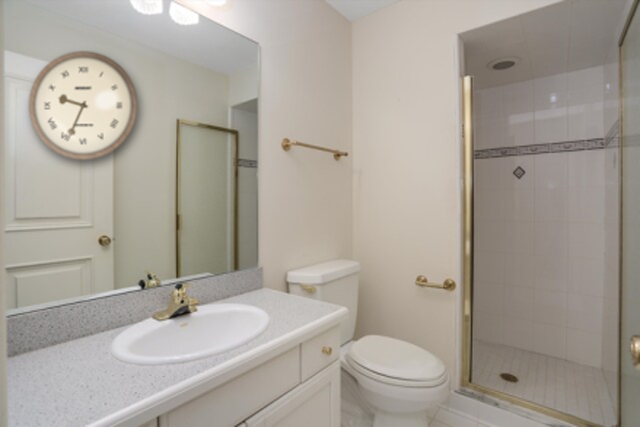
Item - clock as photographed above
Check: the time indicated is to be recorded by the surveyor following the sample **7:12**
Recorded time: **9:34**
